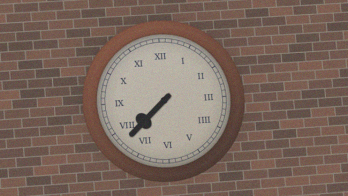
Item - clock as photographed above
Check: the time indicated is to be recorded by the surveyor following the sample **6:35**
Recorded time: **7:38**
